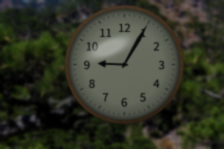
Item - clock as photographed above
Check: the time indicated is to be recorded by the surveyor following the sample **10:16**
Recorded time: **9:05**
